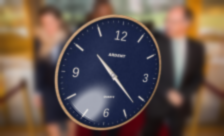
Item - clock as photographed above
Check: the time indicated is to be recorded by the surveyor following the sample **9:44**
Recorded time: **10:22**
